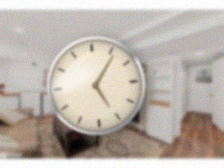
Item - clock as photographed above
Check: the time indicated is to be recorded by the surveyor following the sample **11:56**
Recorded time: **5:06**
